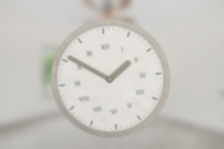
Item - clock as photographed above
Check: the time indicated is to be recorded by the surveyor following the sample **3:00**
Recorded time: **1:51**
